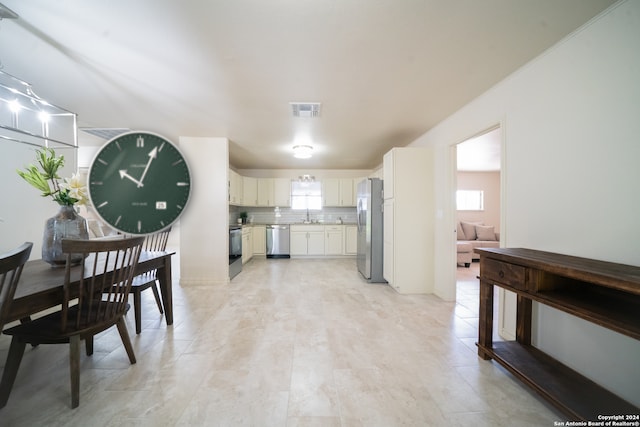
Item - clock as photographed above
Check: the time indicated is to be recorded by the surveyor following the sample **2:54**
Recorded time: **10:04**
